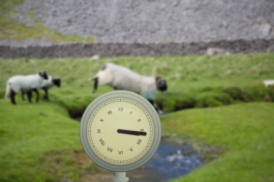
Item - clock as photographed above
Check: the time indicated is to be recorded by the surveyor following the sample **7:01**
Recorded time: **3:16**
